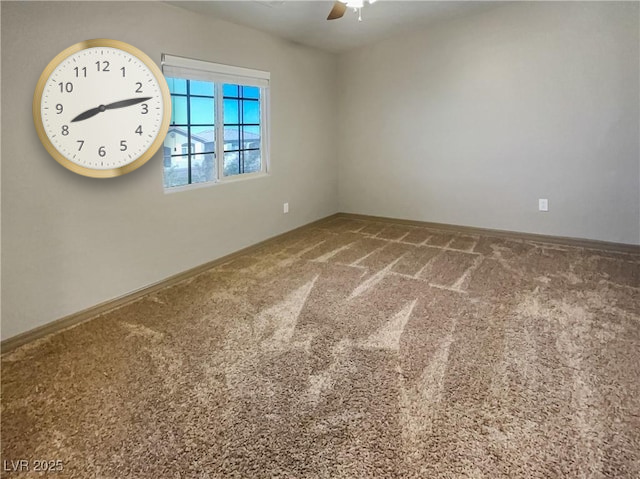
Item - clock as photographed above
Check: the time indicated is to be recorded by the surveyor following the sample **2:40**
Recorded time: **8:13**
